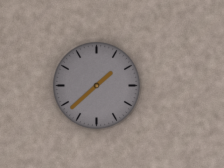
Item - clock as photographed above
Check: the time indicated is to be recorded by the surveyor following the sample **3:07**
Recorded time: **1:38**
